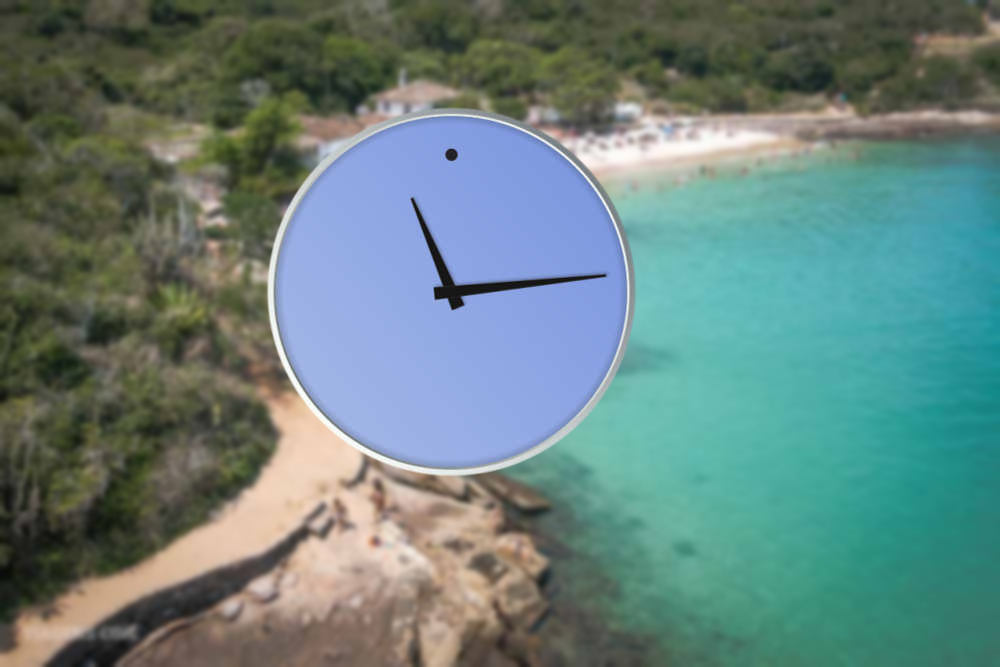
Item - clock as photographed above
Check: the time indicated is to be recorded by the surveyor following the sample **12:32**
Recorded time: **11:14**
